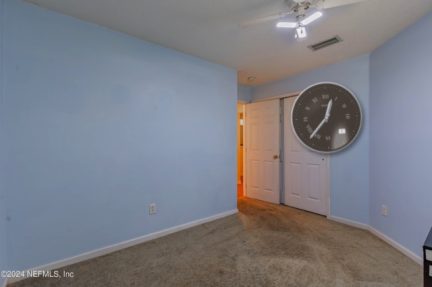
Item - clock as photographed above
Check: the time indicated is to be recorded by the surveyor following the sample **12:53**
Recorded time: **12:37**
